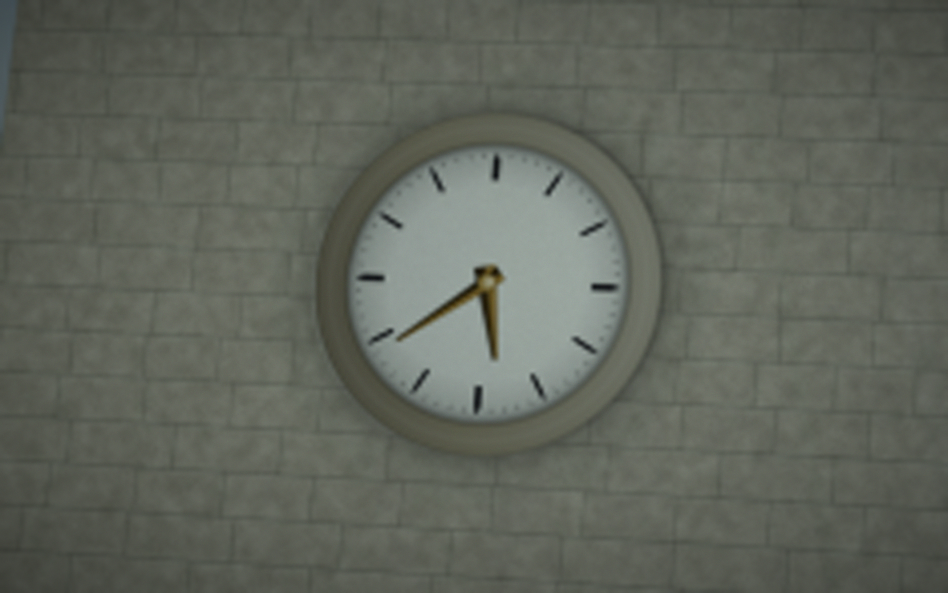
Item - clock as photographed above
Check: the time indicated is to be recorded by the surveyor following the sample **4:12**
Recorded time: **5:39**
